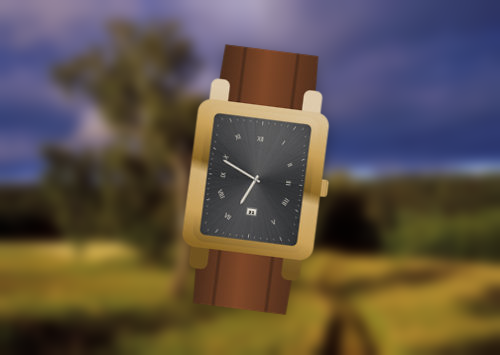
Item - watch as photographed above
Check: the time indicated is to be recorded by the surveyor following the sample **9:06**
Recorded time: **6:49**
